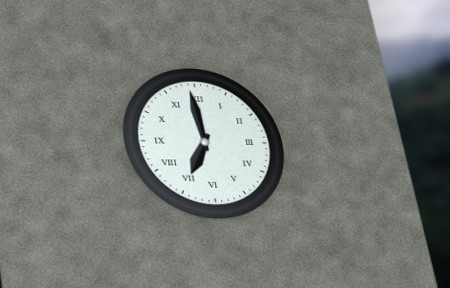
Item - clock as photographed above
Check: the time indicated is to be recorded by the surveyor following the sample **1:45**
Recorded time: **6:59**
